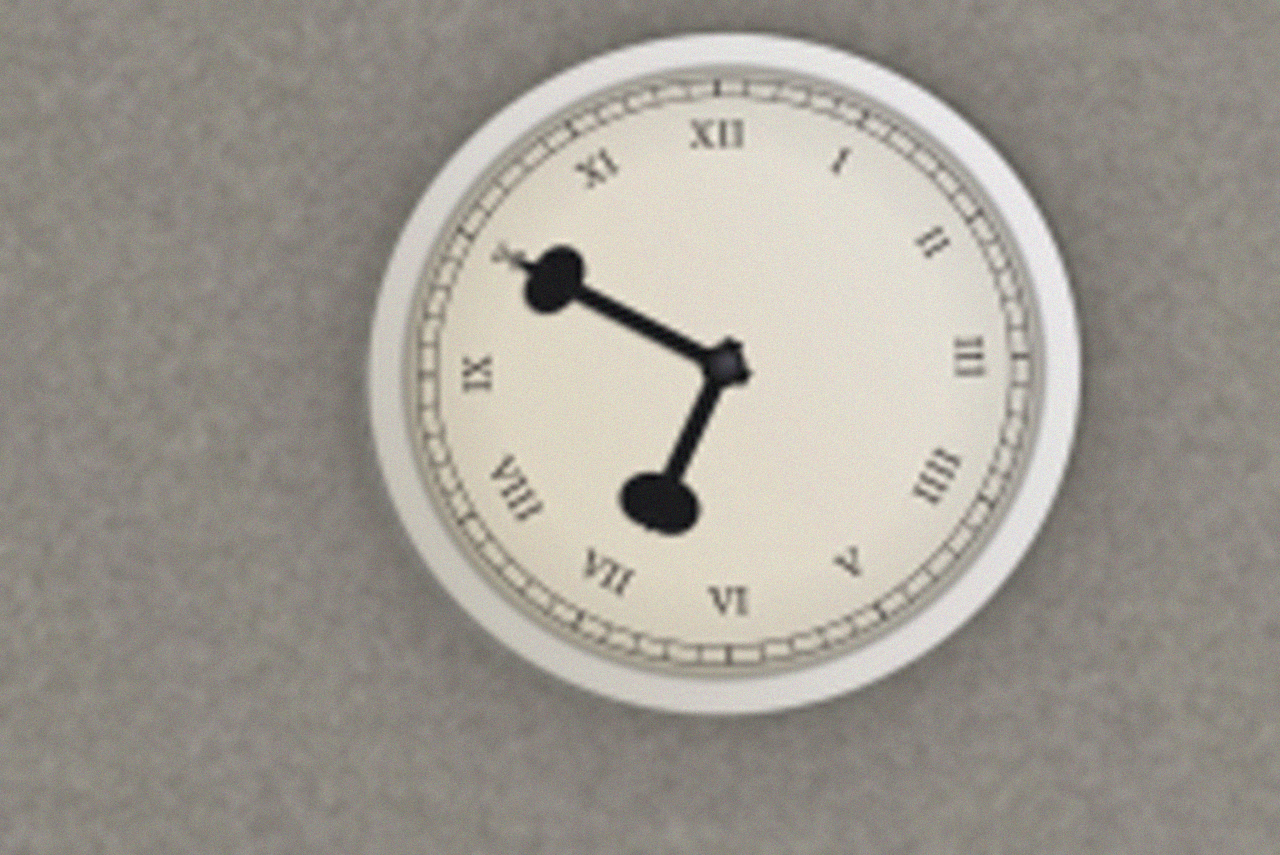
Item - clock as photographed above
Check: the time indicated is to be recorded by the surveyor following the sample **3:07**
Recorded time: **6:50**
